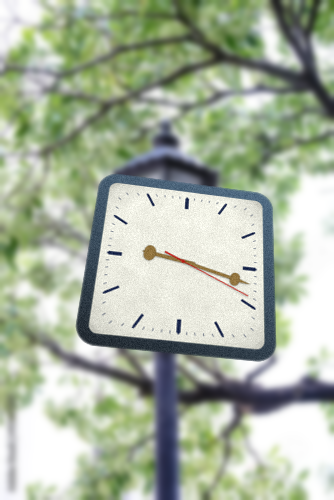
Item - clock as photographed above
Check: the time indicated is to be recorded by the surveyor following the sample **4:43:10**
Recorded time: **9:17:19**
